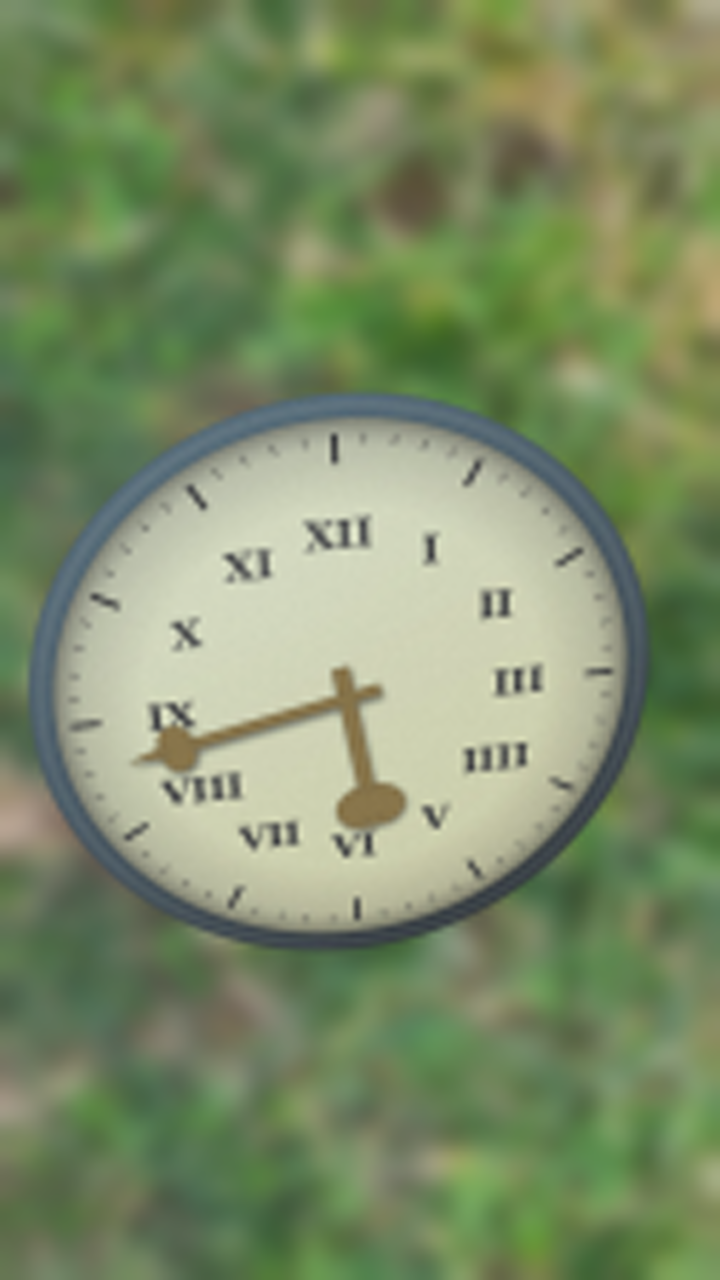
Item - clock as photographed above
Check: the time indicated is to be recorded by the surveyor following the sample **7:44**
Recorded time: **5:43**
